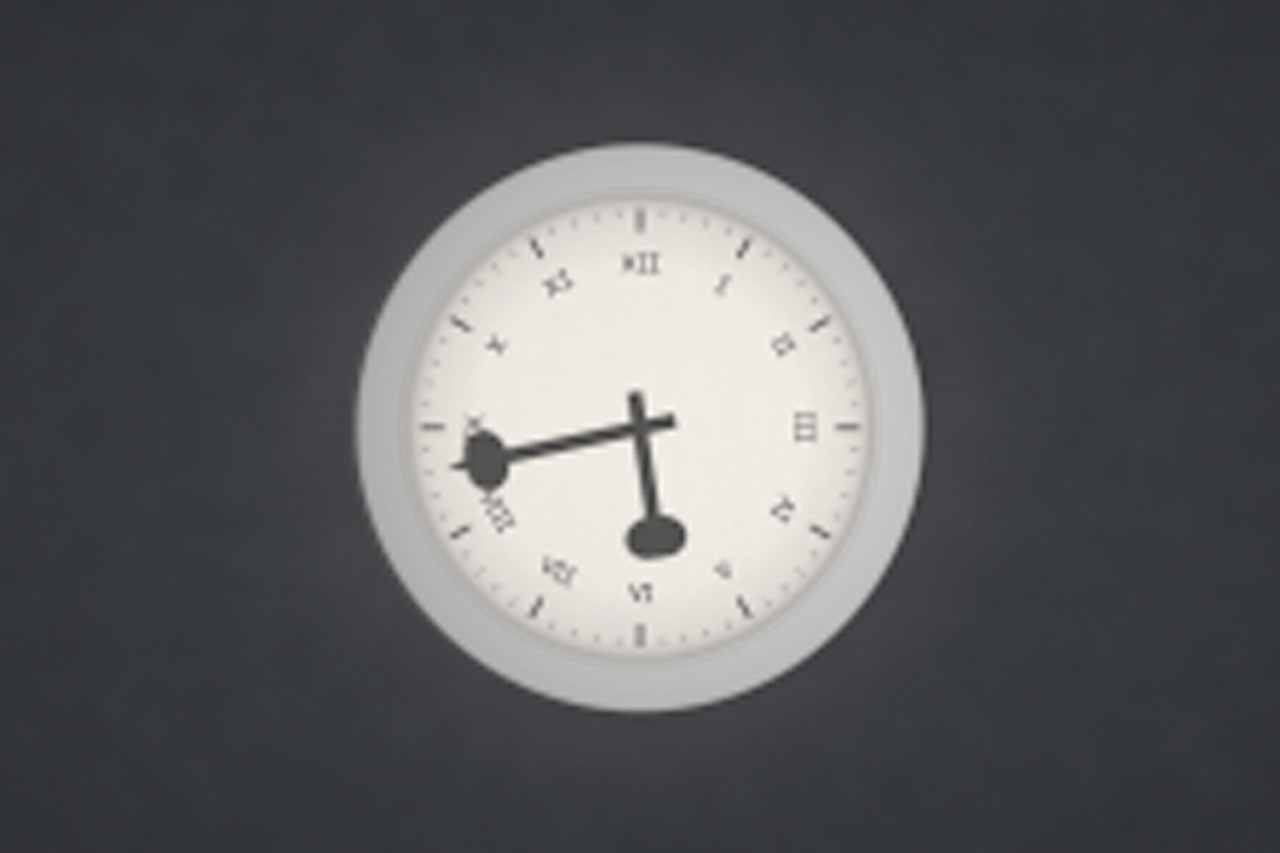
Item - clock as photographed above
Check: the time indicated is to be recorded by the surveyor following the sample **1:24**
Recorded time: **5:43**
